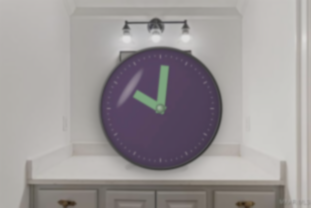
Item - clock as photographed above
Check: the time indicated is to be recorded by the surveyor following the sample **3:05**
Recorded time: **10:01**
